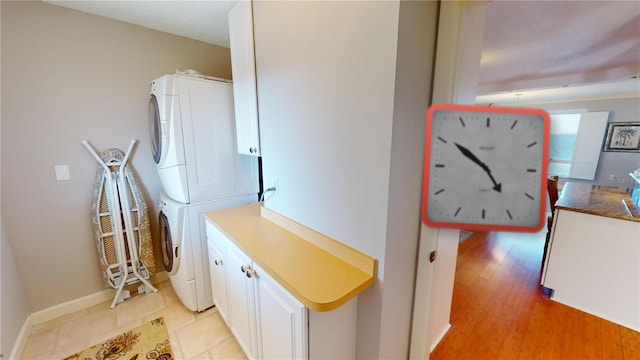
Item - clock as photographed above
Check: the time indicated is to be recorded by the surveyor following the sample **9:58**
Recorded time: **4:51**
